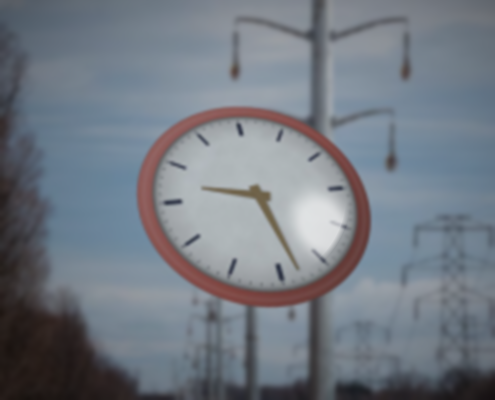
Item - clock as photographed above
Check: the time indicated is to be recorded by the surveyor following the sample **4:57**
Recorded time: **9:28**
